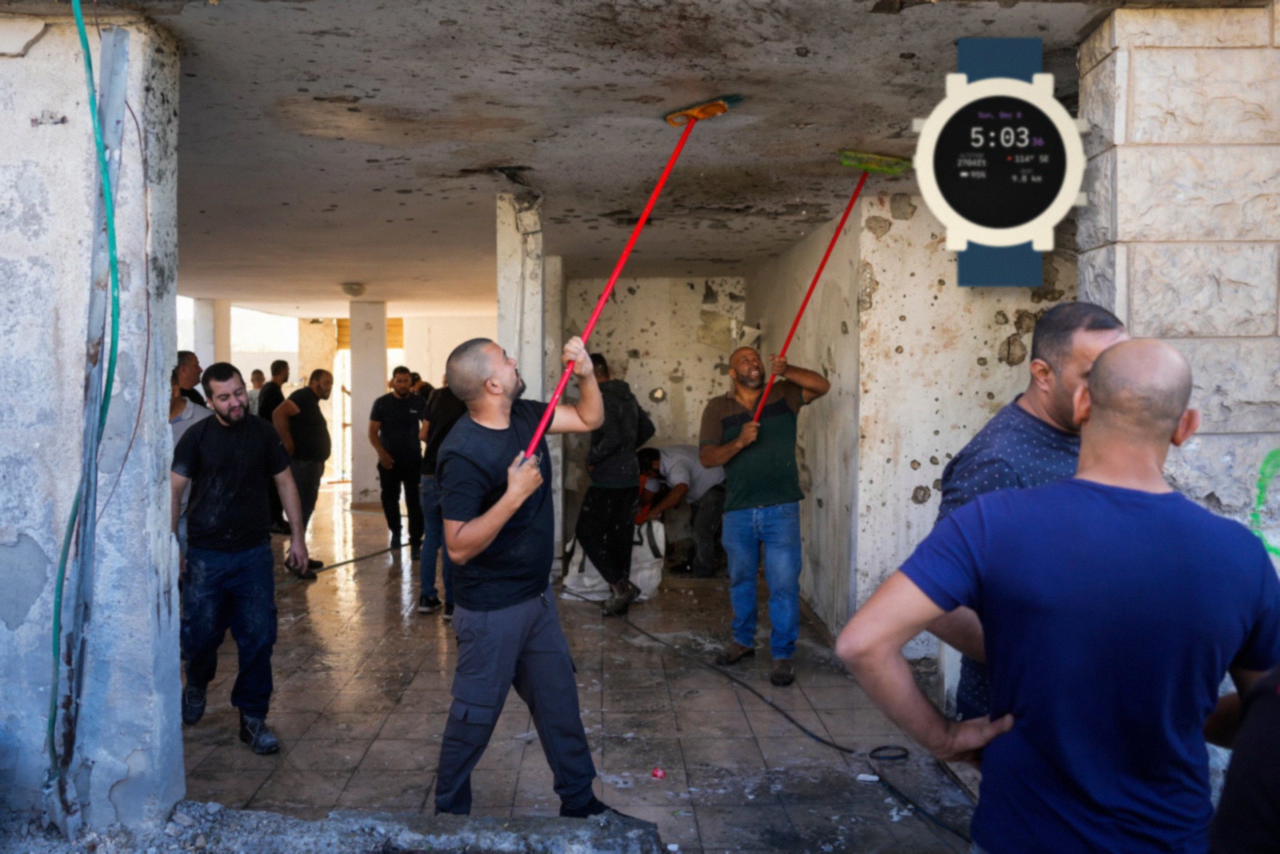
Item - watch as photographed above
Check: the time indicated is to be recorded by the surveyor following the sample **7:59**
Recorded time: **5:03**
